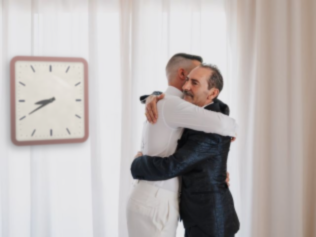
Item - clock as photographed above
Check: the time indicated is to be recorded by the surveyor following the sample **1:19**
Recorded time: **8:40**
